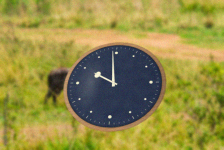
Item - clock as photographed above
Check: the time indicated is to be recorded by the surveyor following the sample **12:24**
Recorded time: **9:59**
